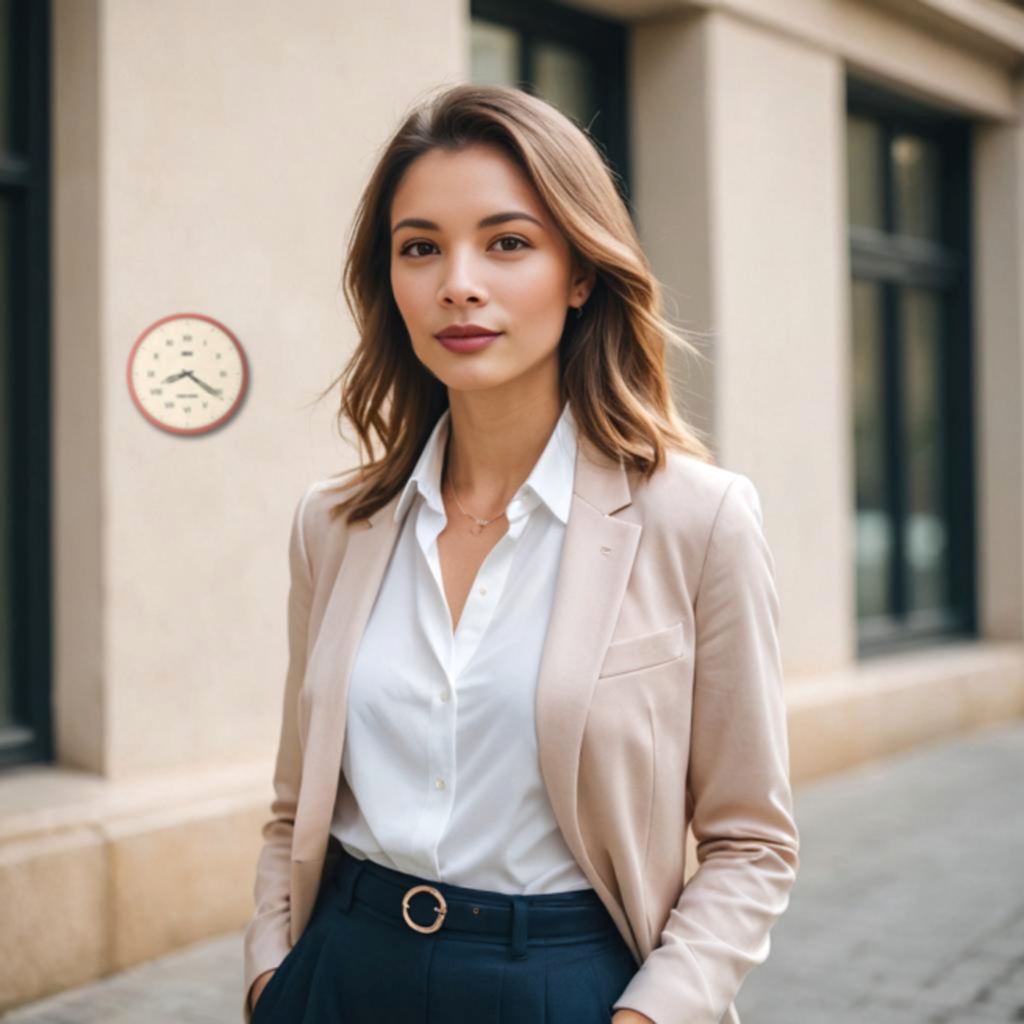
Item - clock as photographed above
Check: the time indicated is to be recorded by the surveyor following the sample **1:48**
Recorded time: **8:21**
